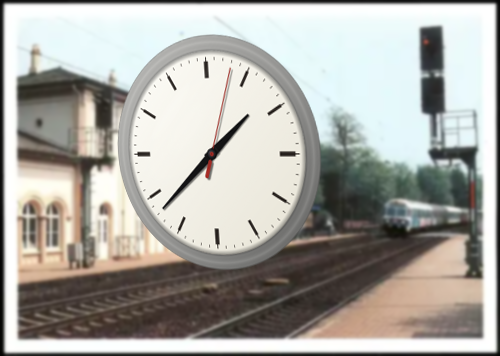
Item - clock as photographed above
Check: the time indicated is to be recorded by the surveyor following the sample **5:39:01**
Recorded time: **1:38:03**
